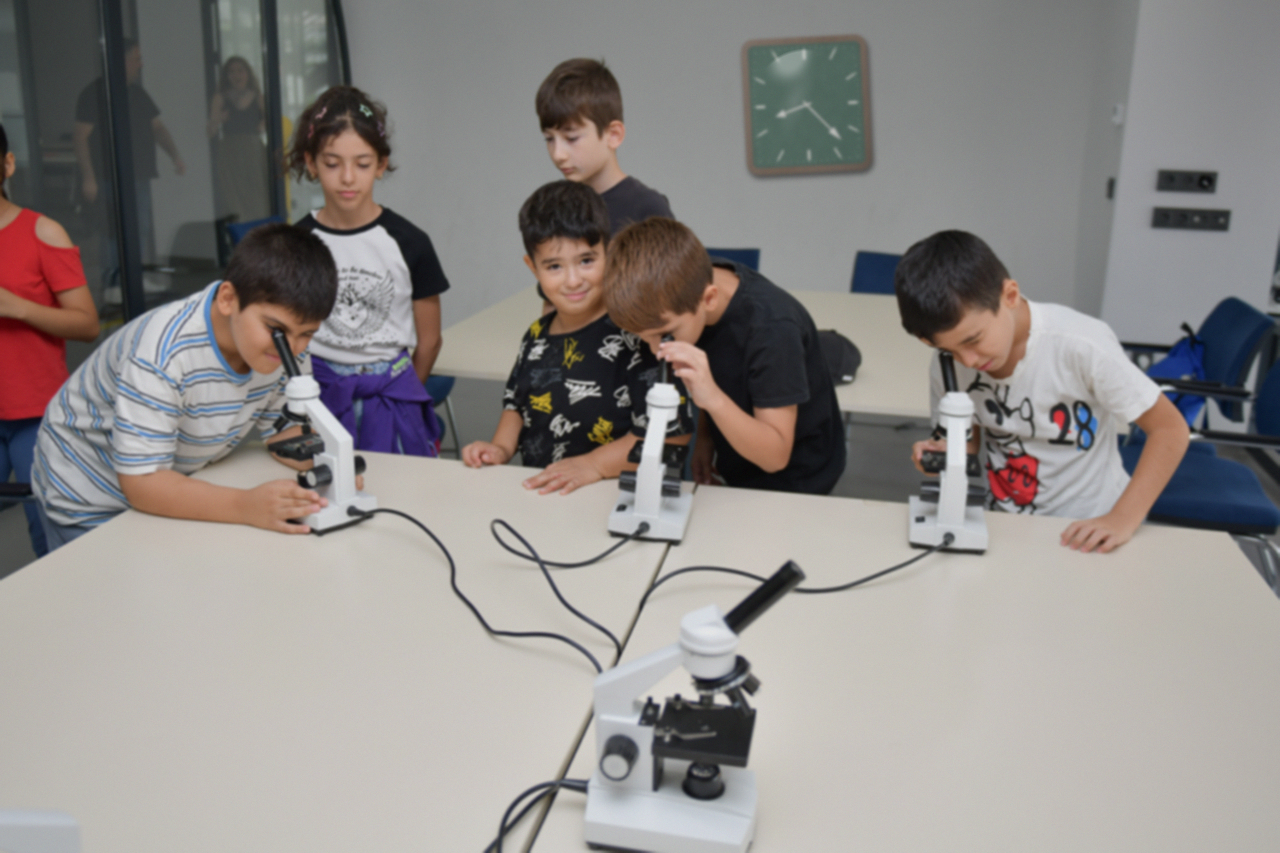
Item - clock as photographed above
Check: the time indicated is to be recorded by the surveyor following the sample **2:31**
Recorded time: **8:23**
